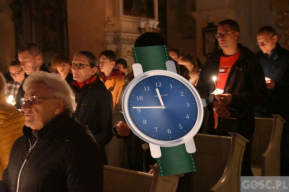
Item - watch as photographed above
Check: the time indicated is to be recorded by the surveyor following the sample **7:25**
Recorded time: **11:46**
